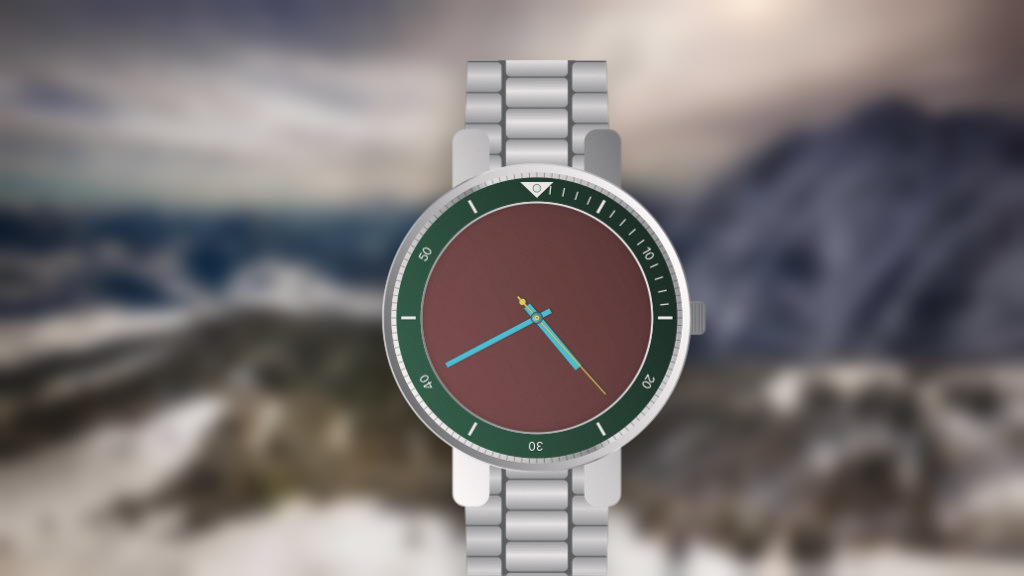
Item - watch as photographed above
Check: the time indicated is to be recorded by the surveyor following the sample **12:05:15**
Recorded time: **4:40:23**
